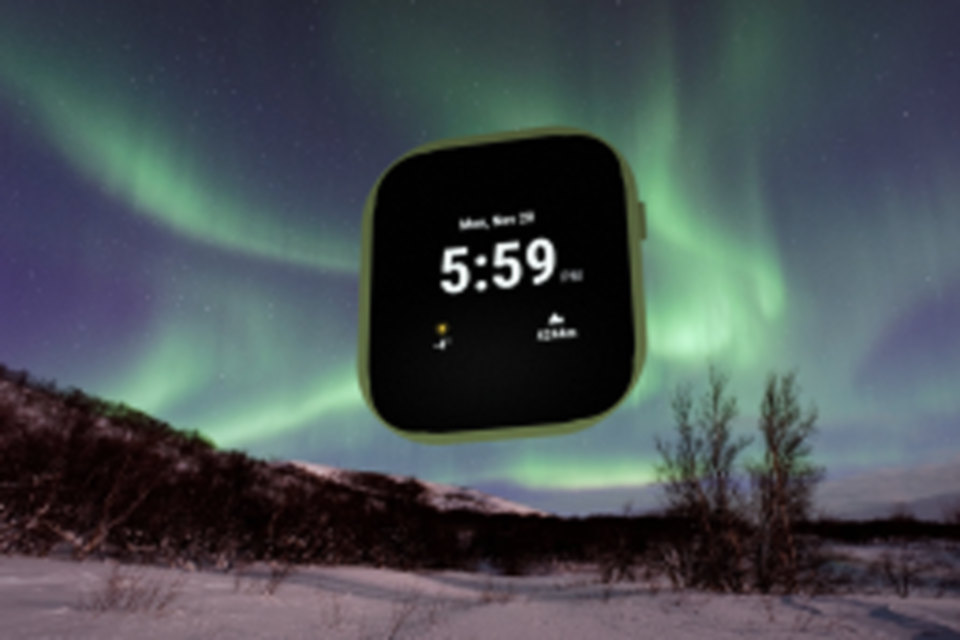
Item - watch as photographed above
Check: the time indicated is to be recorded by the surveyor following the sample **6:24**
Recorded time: **5:59**
